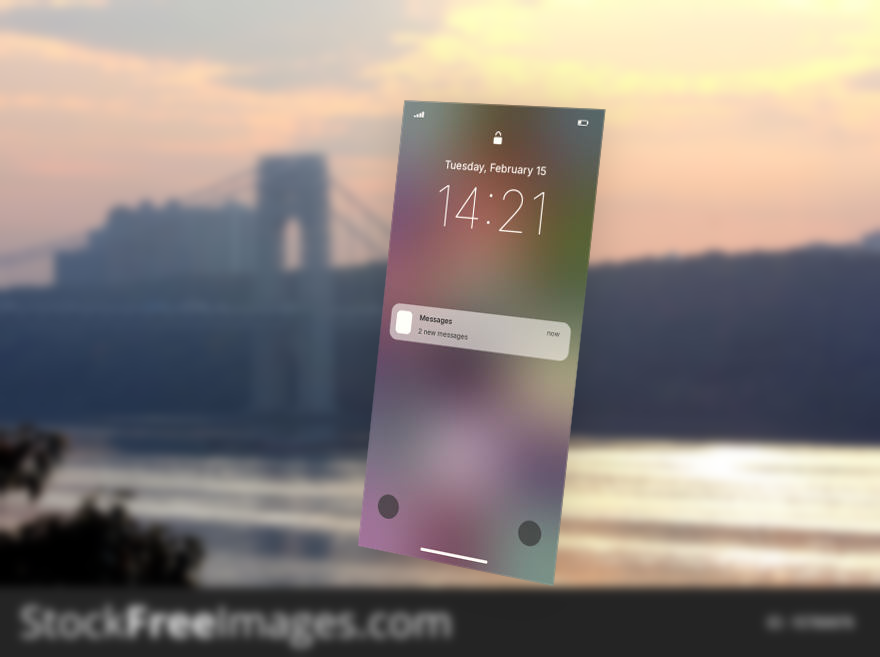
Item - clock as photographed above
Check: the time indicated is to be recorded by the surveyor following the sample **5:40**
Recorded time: **14:21**
